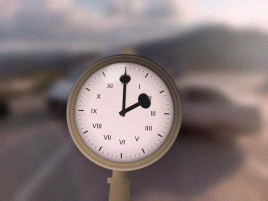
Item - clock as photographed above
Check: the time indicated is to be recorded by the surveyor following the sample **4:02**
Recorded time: **2:00**
